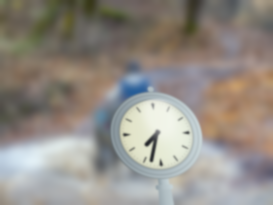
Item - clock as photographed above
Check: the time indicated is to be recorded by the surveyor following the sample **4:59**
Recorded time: **7:33**
